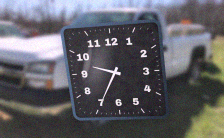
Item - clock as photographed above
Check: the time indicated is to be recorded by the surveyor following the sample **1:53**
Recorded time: **9:35**
